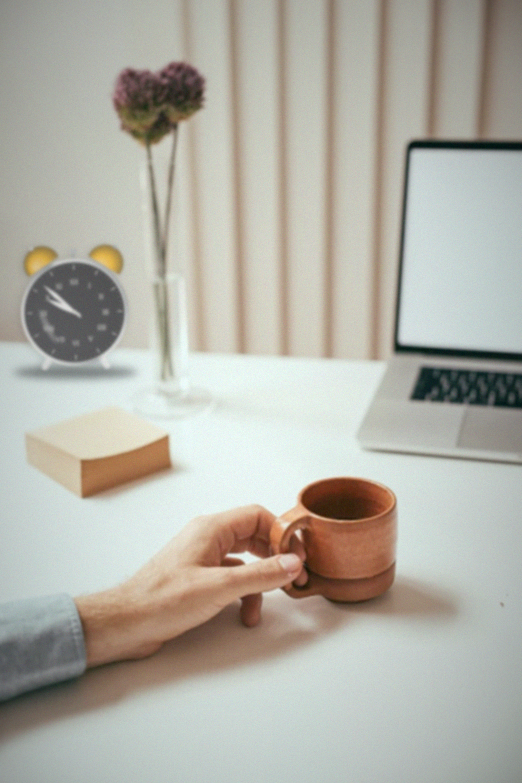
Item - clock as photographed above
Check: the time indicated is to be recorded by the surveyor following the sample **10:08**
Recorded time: **9:52**
